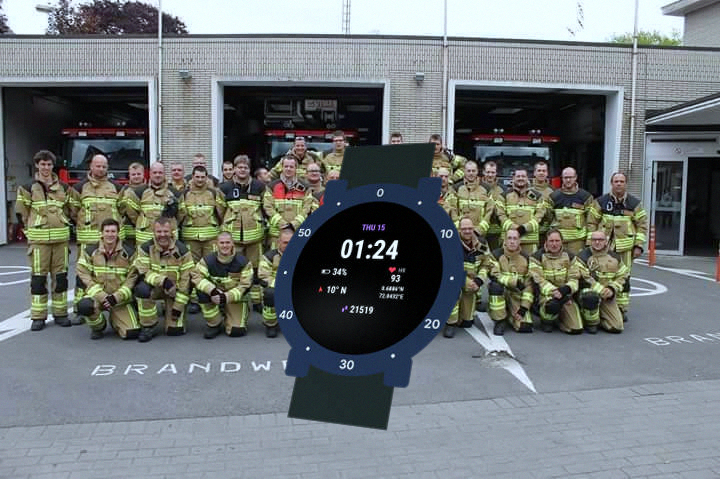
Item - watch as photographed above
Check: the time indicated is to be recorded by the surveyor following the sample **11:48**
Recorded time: **1:24**
